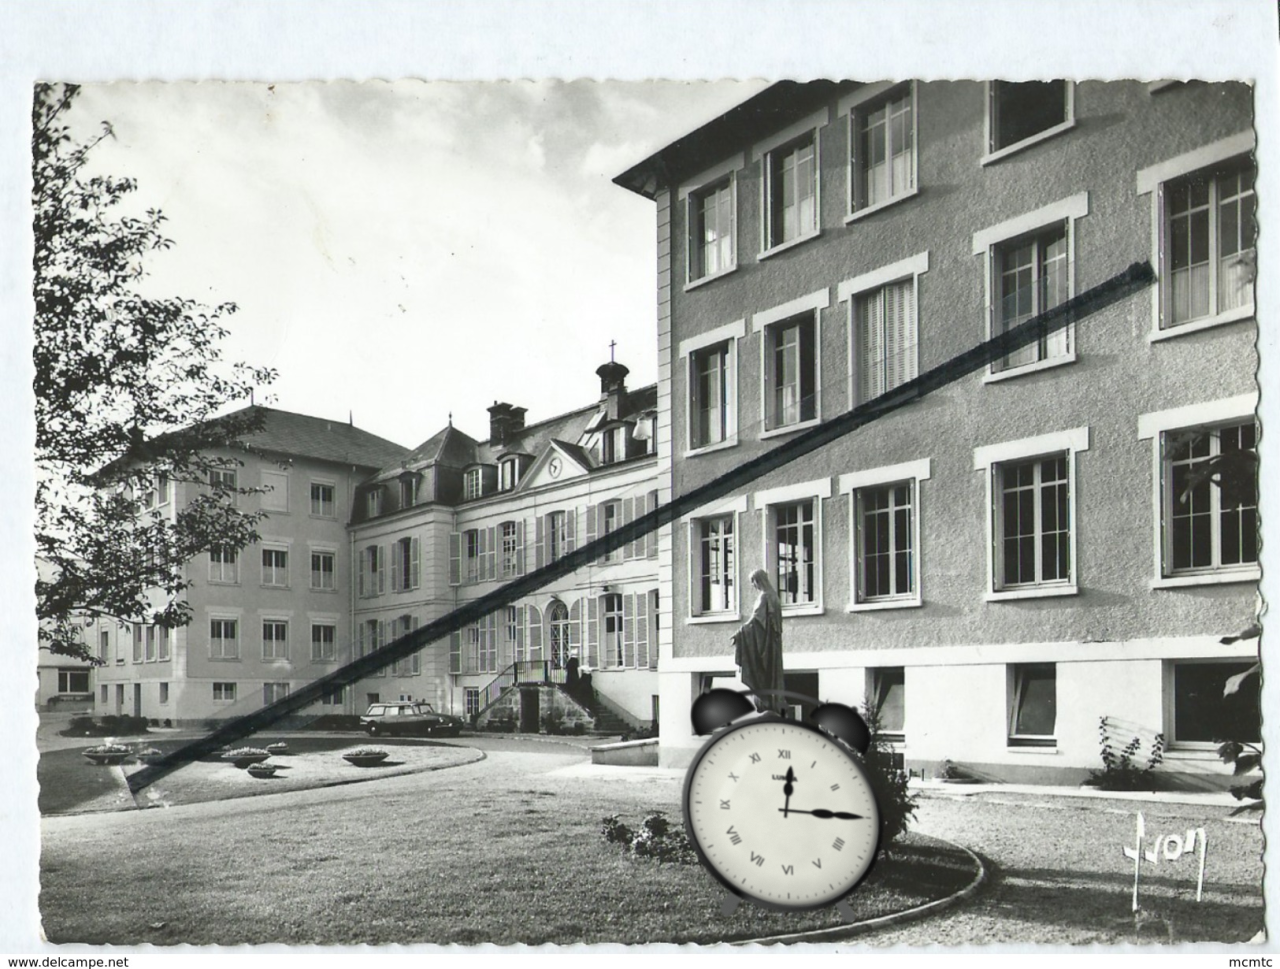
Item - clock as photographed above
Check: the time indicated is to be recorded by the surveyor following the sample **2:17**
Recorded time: **12:15**
